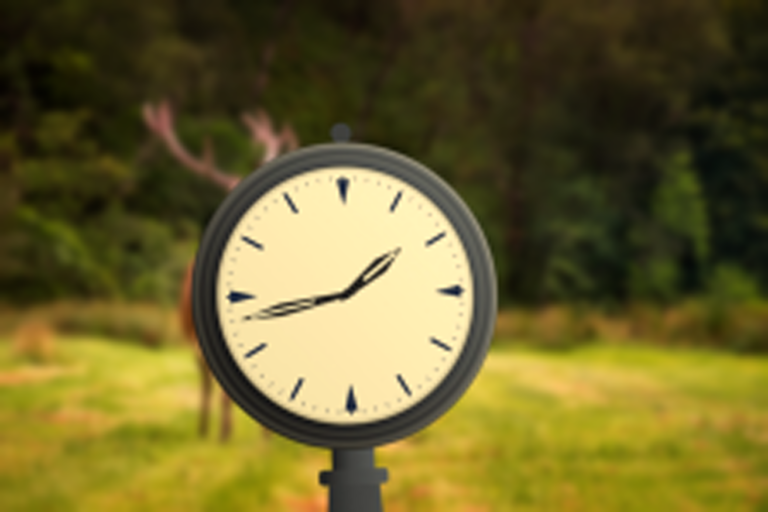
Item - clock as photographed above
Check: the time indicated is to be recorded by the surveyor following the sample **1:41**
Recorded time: **1:43**
